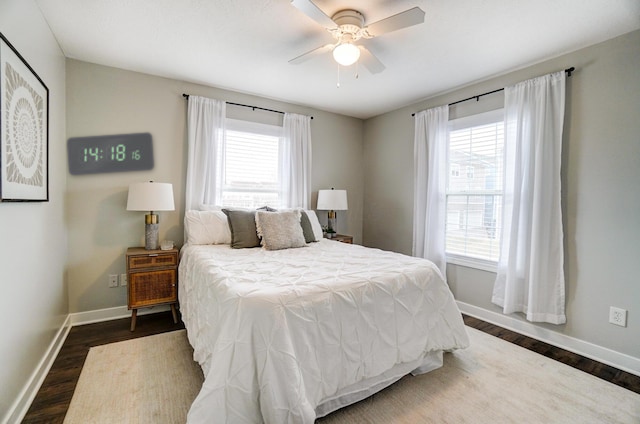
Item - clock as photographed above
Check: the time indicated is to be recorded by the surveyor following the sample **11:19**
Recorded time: **14:18**
